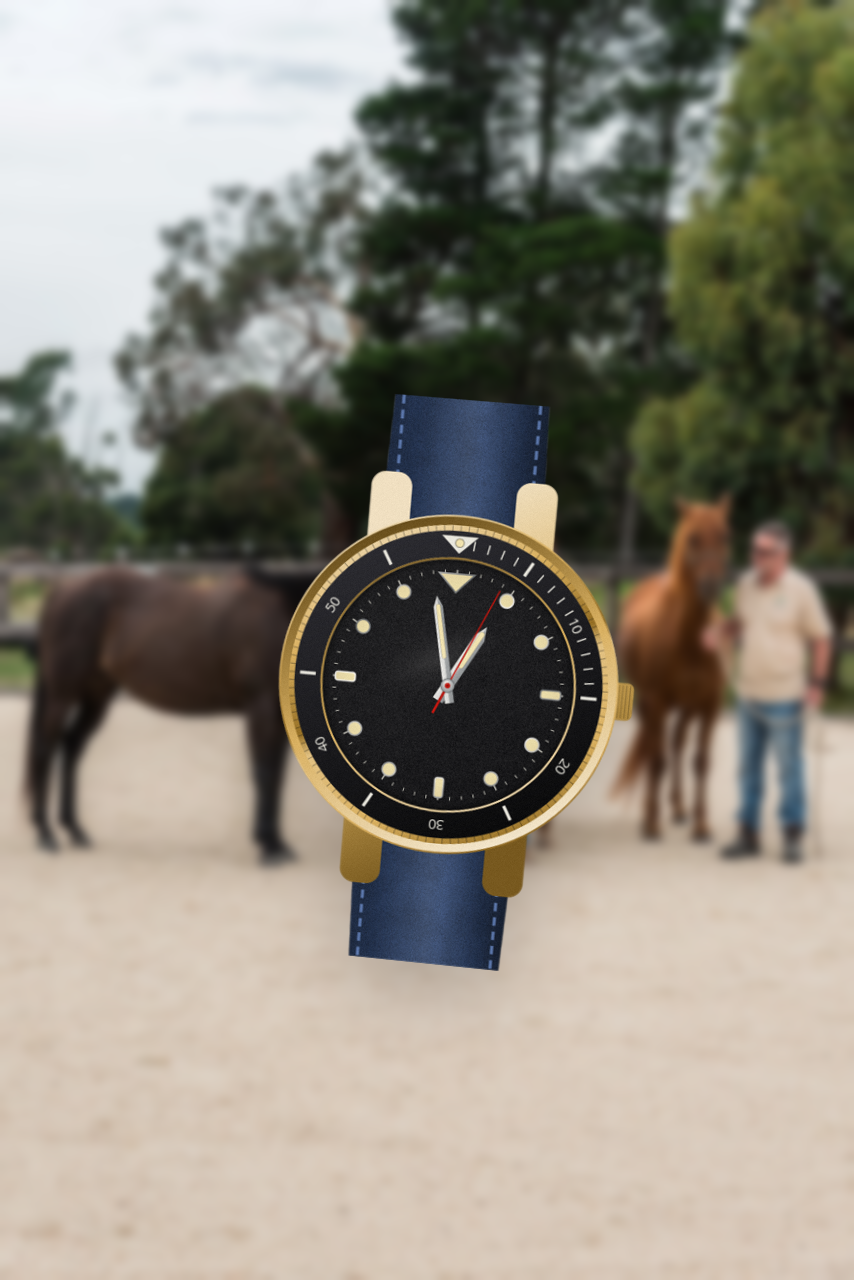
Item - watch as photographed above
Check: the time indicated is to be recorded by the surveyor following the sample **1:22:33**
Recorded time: **12:58:04**
